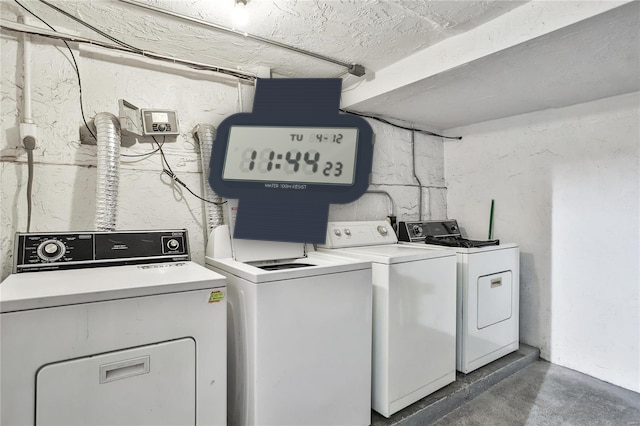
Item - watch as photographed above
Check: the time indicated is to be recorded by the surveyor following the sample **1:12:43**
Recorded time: **11:44:23**
